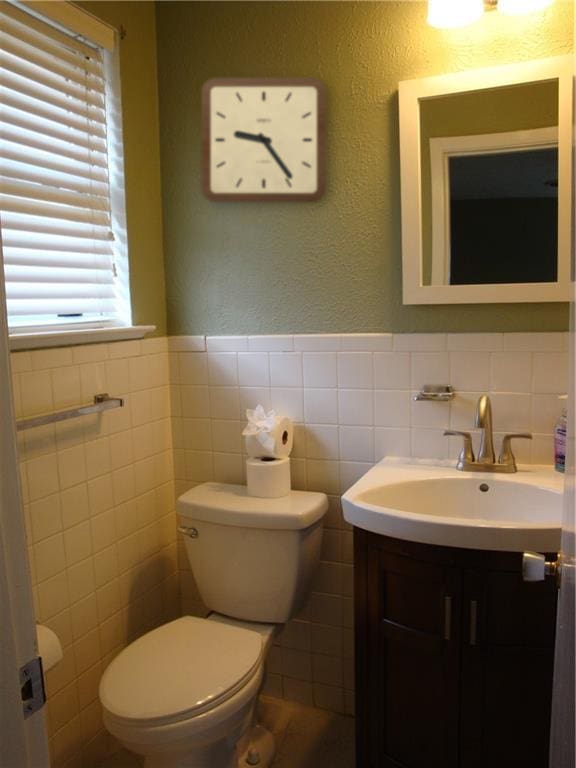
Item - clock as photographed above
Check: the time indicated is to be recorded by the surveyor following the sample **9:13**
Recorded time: **9:24**
